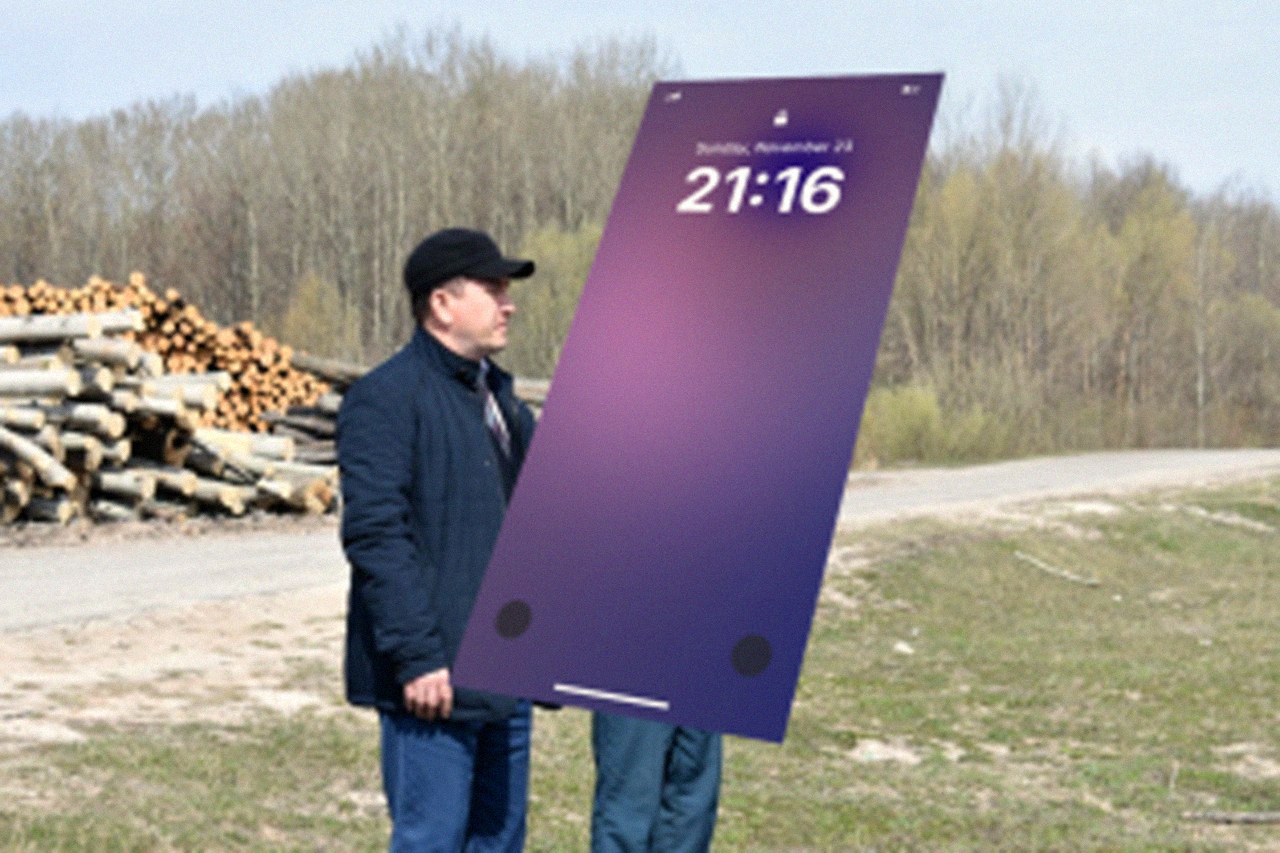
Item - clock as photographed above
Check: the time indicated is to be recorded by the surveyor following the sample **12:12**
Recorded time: **21:16**
